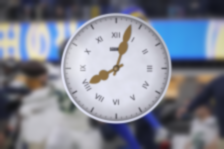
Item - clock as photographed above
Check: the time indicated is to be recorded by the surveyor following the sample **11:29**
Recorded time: **8:03**
